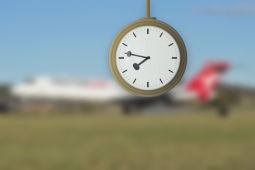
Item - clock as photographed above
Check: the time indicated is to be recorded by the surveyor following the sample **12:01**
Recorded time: **7:47**
